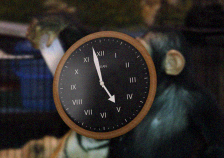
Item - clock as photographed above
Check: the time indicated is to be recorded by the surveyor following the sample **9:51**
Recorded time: **4:58**
